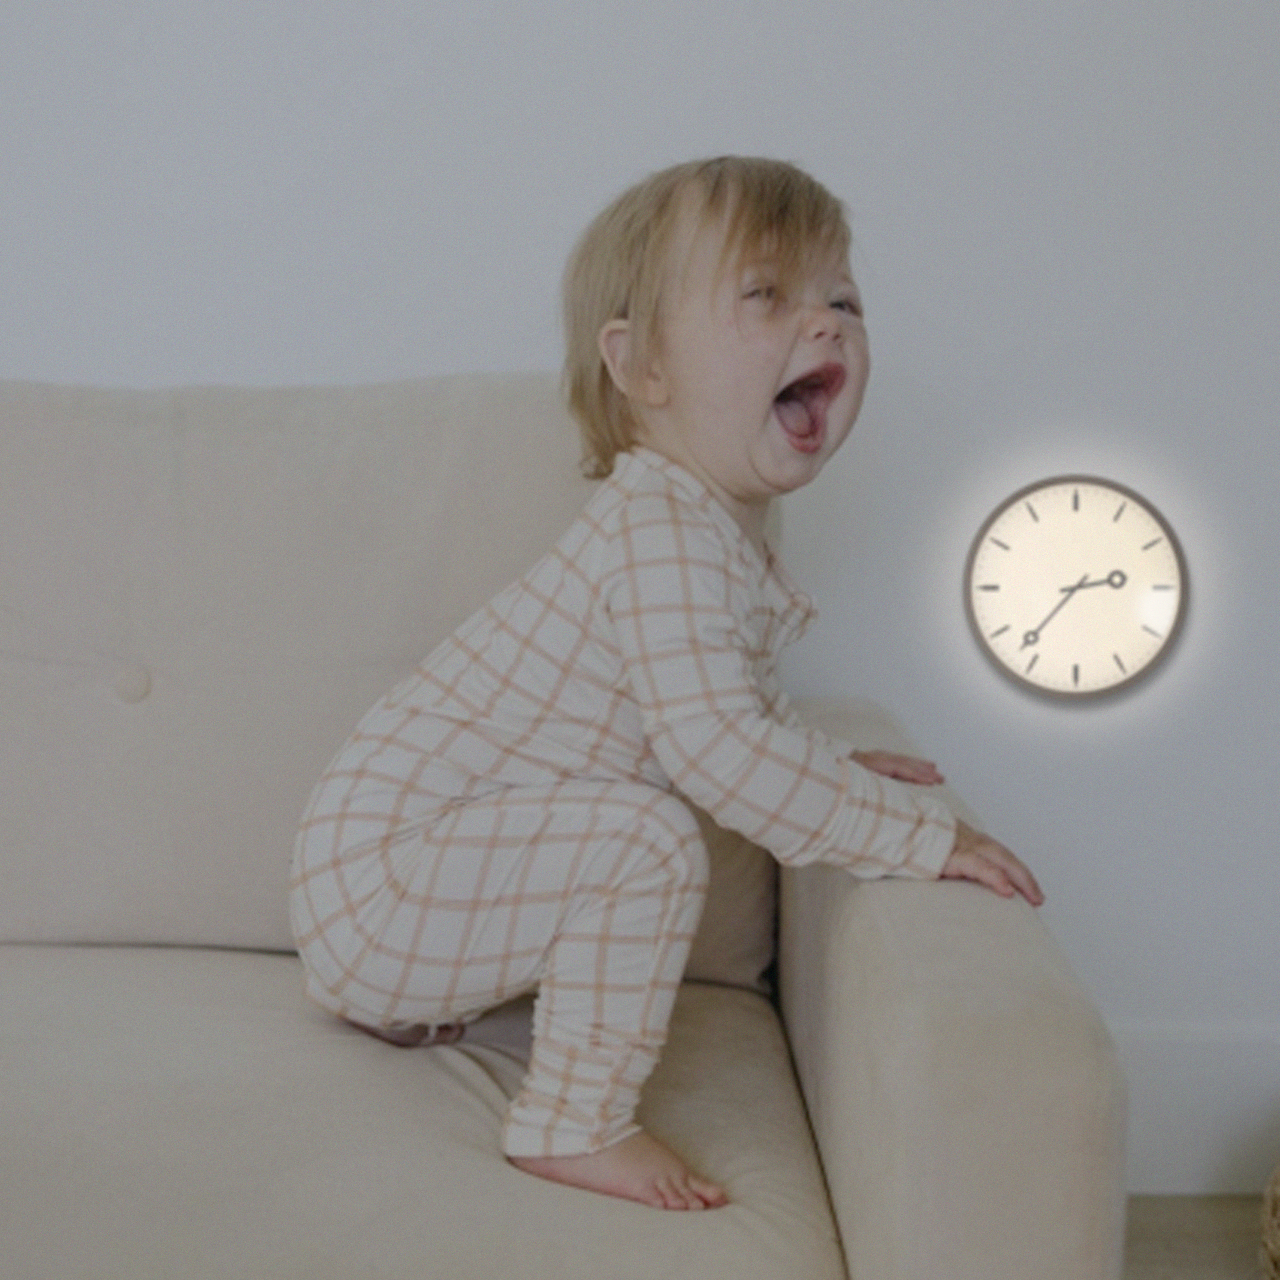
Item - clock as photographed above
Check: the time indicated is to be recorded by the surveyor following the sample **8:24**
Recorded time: **2:37**
